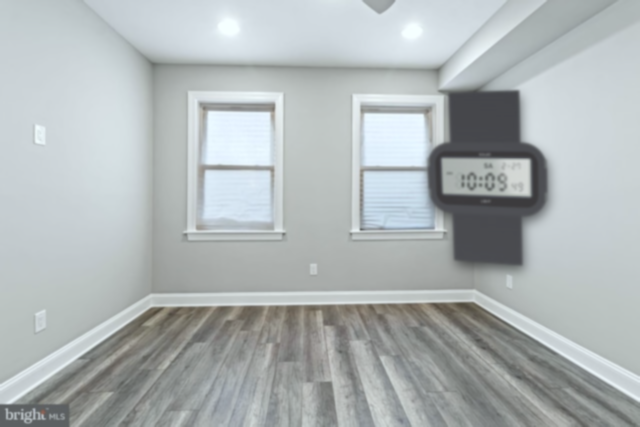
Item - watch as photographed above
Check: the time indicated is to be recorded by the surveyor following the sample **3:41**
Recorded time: **10:09**
